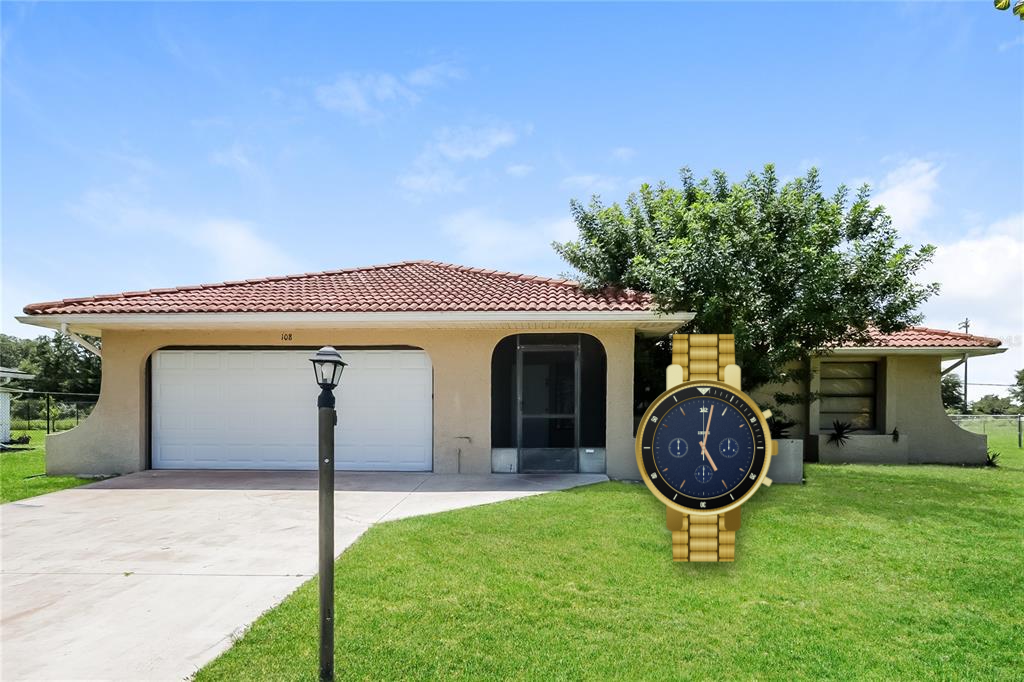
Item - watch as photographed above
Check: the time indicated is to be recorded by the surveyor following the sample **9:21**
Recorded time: **5:02**
